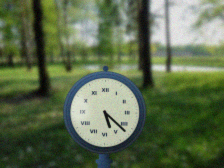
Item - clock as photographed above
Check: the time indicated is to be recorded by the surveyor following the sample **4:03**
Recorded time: **5:22**
